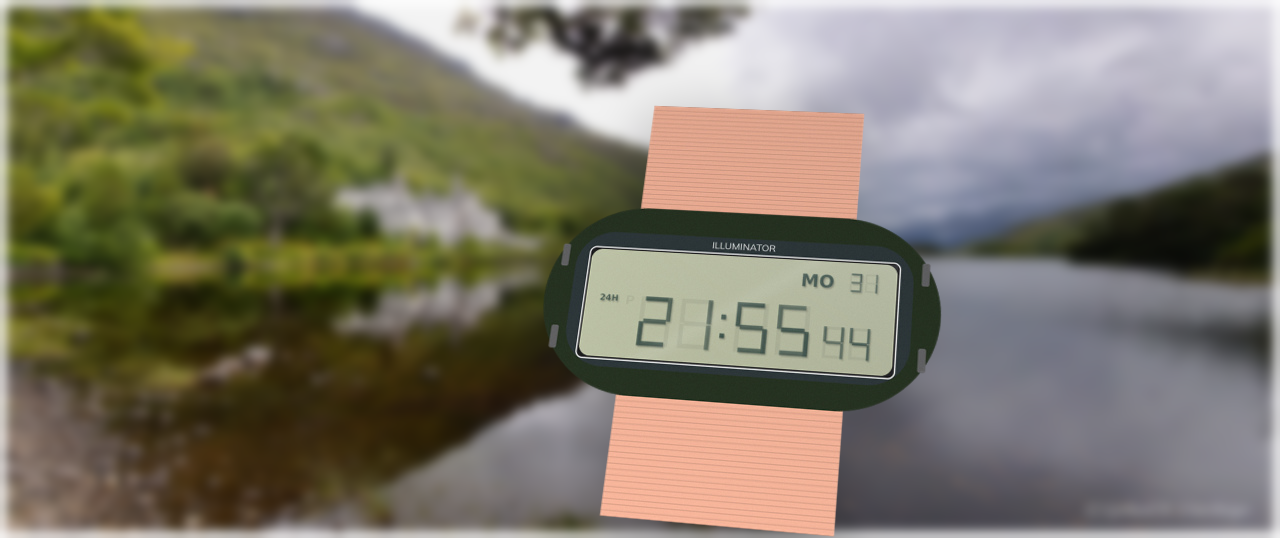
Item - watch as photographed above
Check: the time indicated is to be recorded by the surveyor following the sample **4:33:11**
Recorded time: **21:55:44**
